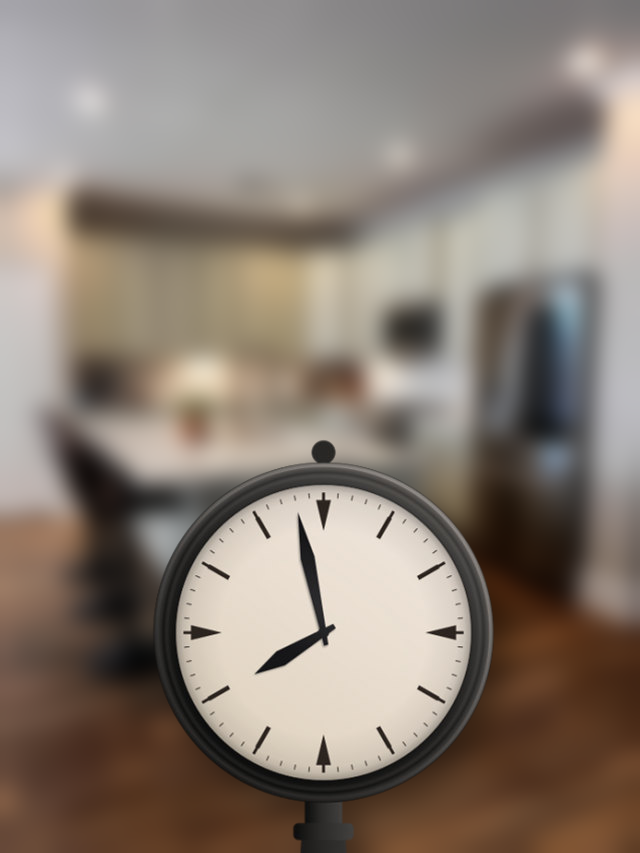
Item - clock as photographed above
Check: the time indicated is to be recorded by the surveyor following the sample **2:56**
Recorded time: **7:58**
